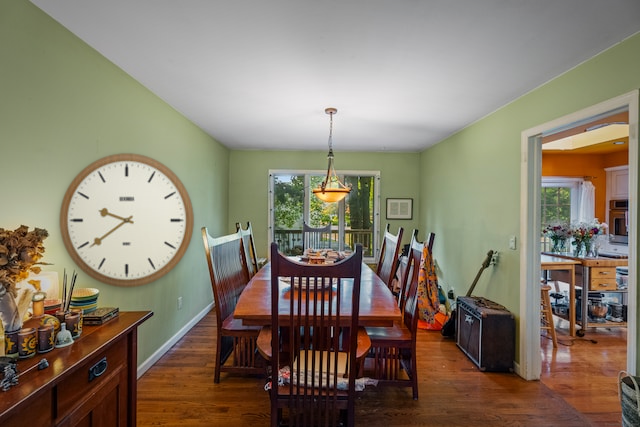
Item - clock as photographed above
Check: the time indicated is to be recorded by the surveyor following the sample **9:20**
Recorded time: **9:39**
